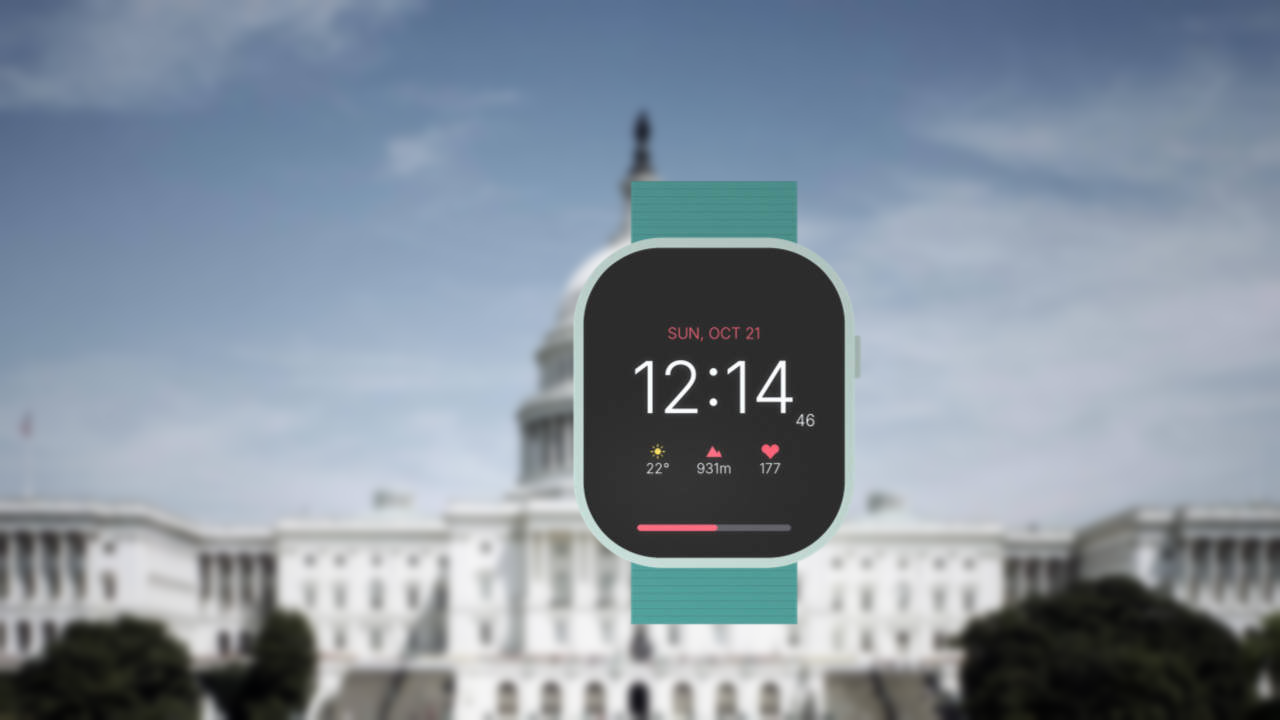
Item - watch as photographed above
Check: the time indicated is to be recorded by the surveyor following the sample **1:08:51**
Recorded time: **12:14:46**
